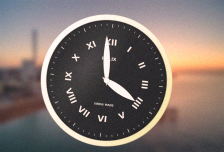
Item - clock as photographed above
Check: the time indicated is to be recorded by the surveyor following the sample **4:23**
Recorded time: **3:59**
